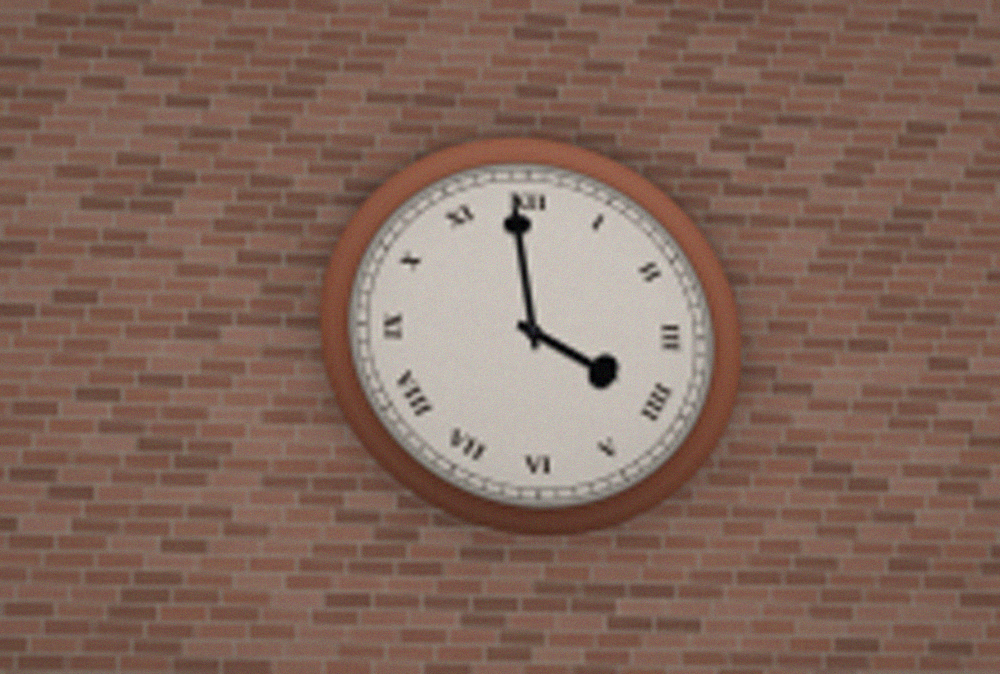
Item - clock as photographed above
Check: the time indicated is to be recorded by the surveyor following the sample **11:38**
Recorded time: **3:59**
